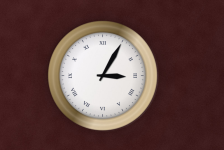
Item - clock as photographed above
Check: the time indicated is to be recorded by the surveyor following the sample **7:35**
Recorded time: **3:05**
